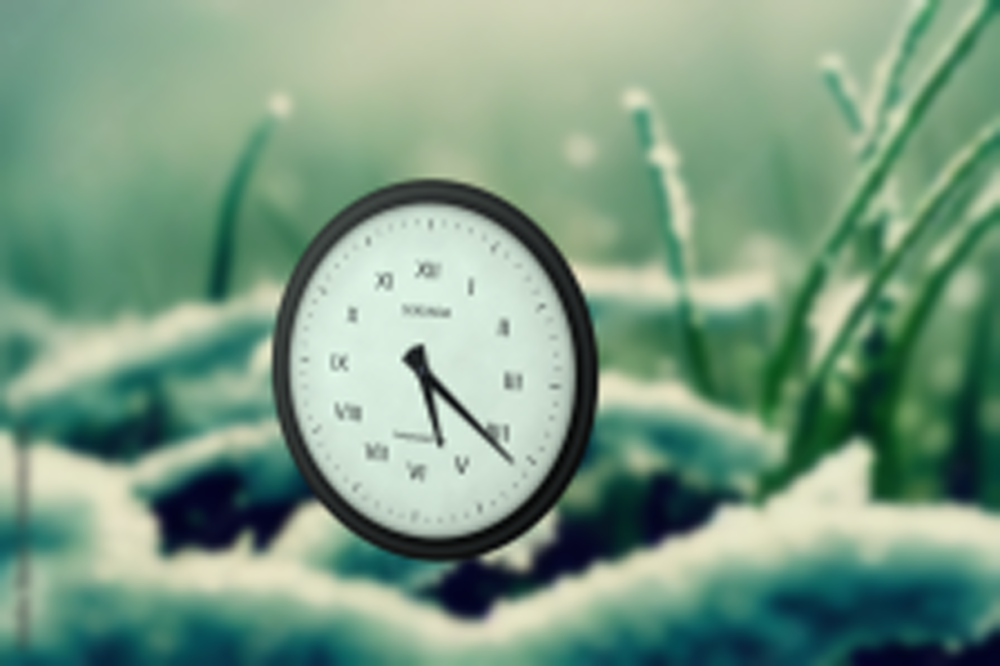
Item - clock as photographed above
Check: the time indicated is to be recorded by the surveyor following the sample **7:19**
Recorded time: **5:21**
